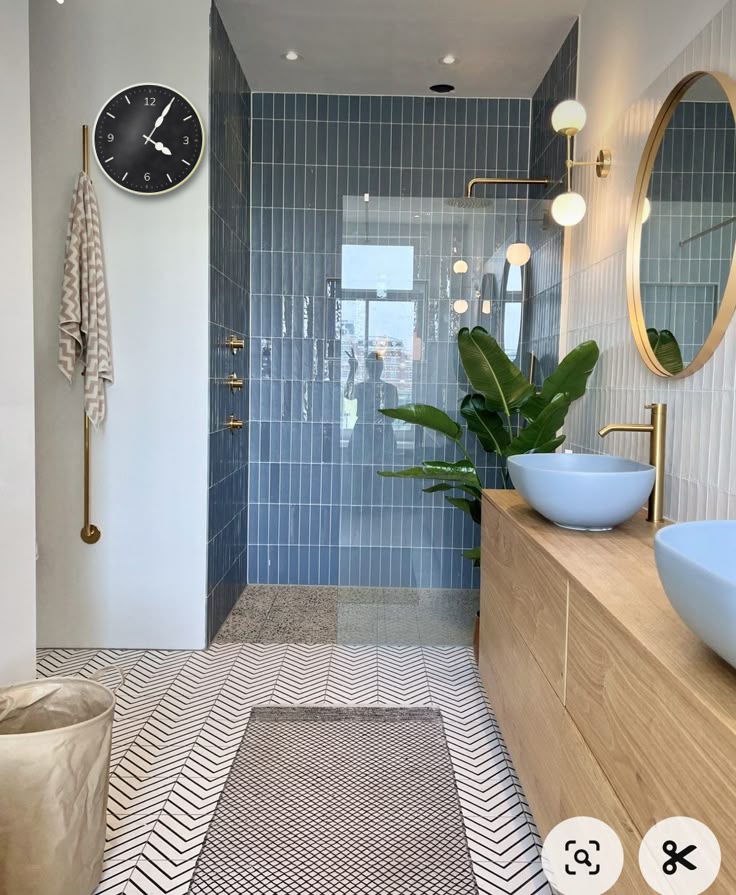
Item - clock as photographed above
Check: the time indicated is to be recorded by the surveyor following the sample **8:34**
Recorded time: **4:05**
